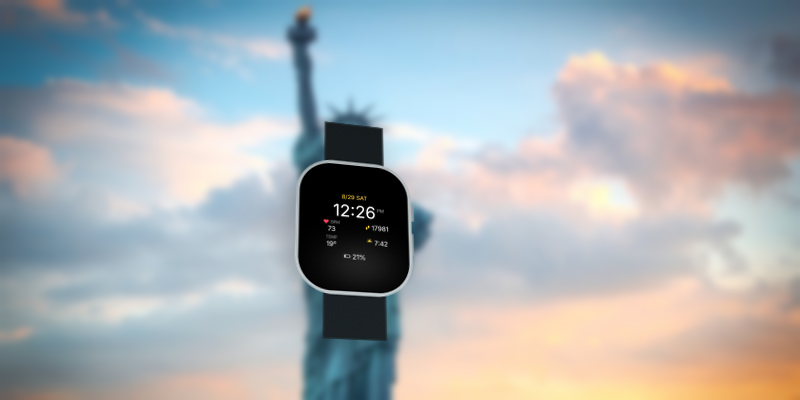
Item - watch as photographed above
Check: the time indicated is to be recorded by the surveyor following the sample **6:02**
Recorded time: **12:26**
